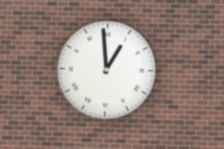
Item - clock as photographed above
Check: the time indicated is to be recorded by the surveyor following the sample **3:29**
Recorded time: **12:59**
